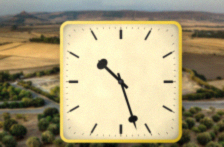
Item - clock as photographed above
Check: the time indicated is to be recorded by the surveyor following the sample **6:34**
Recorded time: **10:27**
